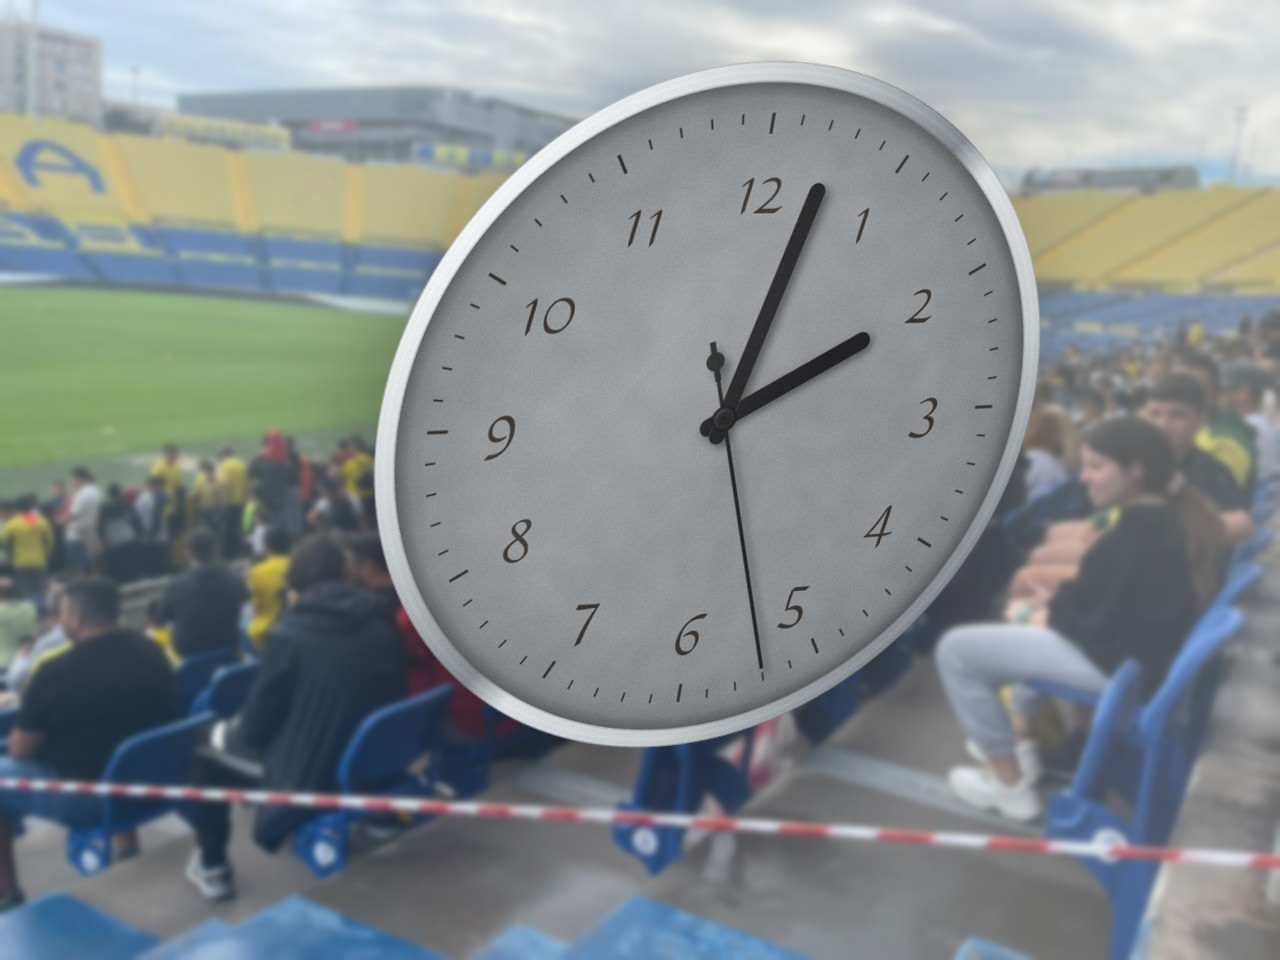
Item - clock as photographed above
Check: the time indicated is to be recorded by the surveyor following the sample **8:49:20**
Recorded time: **2:02:27**
